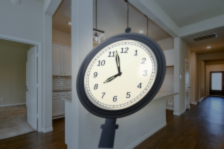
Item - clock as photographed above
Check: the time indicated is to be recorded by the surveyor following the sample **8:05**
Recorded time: **7:57**
